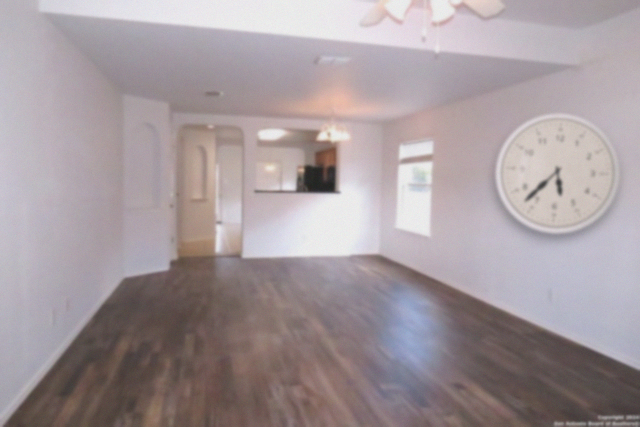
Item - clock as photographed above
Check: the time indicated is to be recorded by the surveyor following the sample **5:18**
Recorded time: **5:37**
